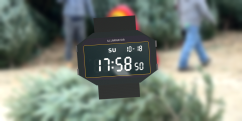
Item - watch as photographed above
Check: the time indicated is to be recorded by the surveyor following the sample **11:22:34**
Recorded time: **17:58:50**
